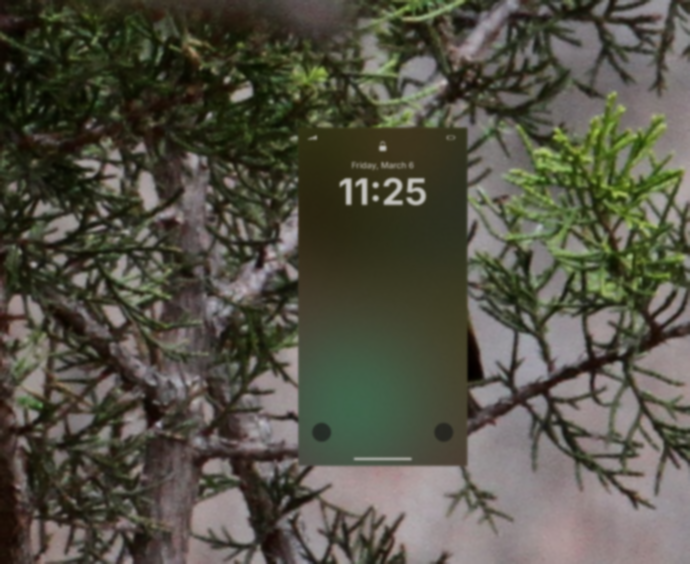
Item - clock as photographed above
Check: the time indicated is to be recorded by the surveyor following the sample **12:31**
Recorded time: **11:25**
